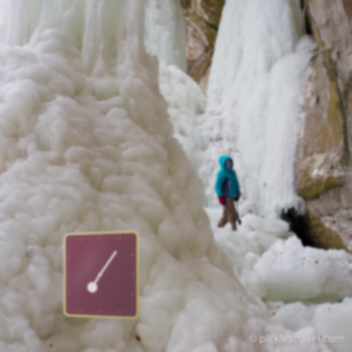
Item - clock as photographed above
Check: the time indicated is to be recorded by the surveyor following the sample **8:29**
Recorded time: **7:06**
